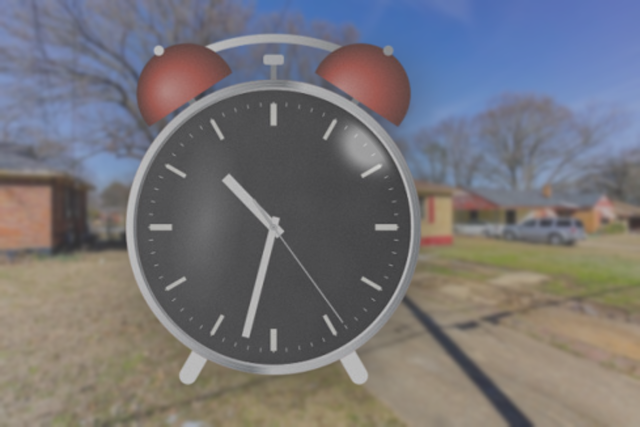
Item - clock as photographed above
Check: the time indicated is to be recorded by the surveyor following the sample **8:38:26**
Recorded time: **10:32:24**
